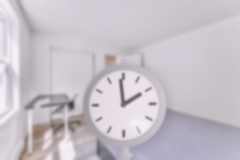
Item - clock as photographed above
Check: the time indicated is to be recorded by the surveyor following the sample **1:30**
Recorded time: **1:59**
